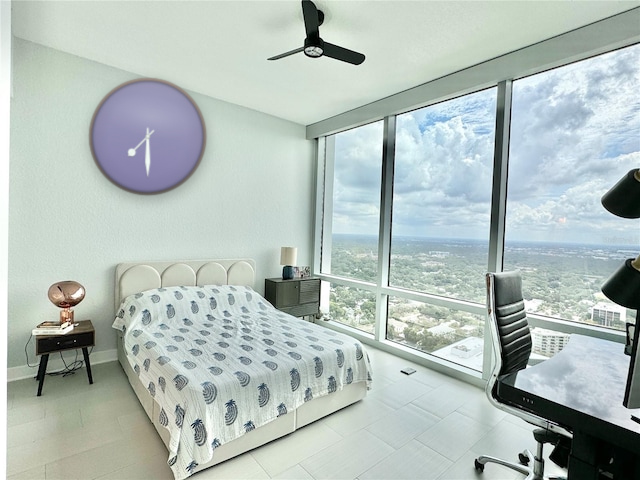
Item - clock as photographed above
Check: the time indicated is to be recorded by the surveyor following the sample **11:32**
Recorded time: **7:30**
